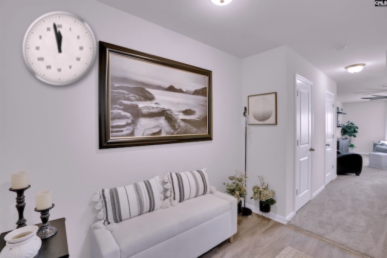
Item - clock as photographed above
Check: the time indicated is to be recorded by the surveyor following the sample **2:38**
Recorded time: **11:58**
